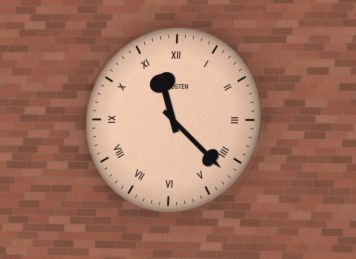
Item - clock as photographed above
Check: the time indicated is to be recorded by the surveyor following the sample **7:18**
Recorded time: **11:22**
